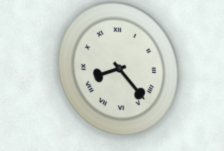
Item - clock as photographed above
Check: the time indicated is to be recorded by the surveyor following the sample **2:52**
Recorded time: **8:23**
